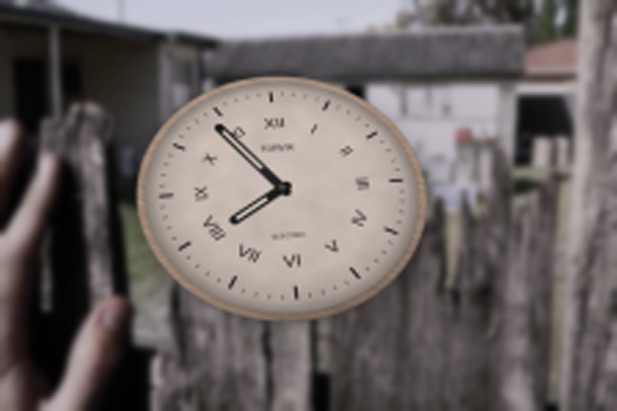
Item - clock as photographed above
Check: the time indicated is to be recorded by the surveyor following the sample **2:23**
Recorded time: **7:54**
